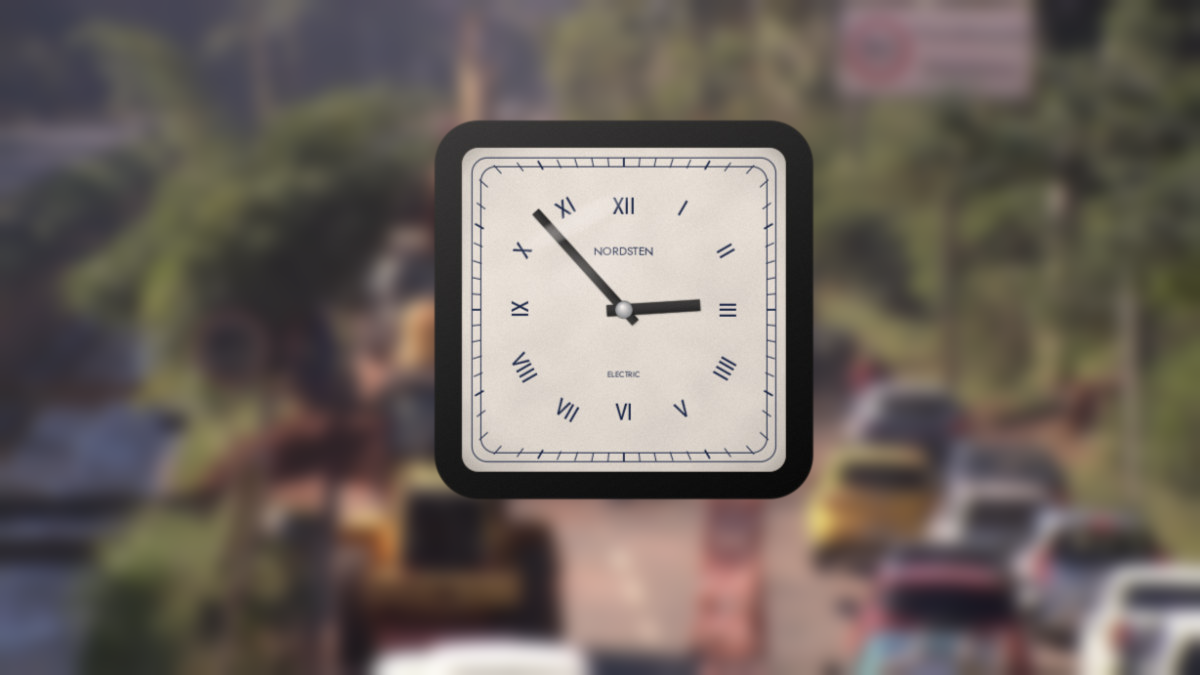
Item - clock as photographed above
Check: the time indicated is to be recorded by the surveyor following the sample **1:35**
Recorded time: **2:53**
